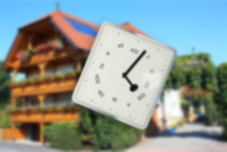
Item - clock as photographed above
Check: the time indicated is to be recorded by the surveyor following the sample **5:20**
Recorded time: **4:03**
